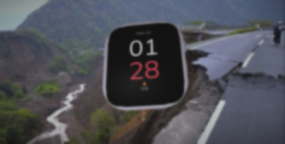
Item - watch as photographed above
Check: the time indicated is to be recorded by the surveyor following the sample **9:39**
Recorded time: **1:28**
